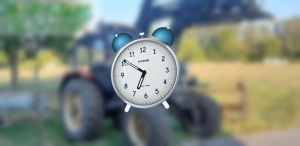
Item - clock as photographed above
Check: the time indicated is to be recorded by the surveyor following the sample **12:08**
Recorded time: **6:51**
